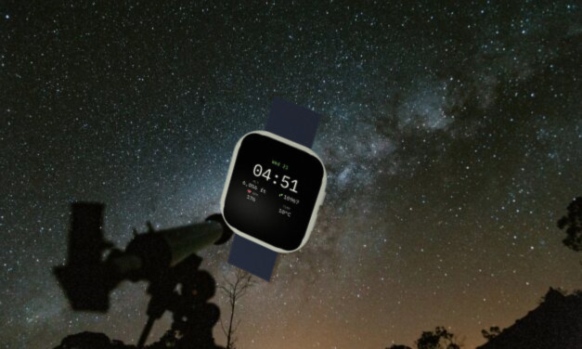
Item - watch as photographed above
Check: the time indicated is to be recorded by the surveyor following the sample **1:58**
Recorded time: **4:51**
